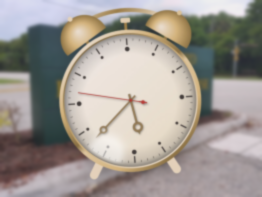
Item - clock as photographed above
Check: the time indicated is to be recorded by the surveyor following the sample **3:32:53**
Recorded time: **5:37:47**
